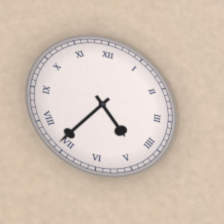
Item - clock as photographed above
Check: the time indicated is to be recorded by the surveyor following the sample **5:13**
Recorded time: **4:36**
